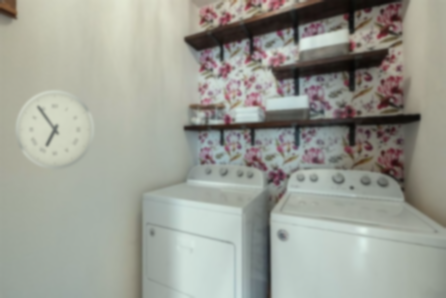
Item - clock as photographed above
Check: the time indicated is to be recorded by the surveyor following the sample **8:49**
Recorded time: **6:54**
